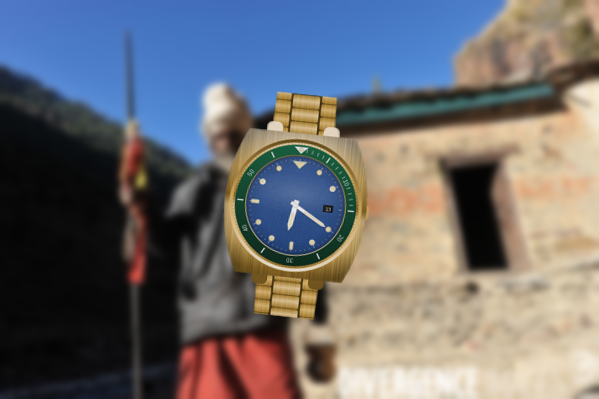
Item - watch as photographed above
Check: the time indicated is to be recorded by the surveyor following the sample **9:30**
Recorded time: **6:20**
